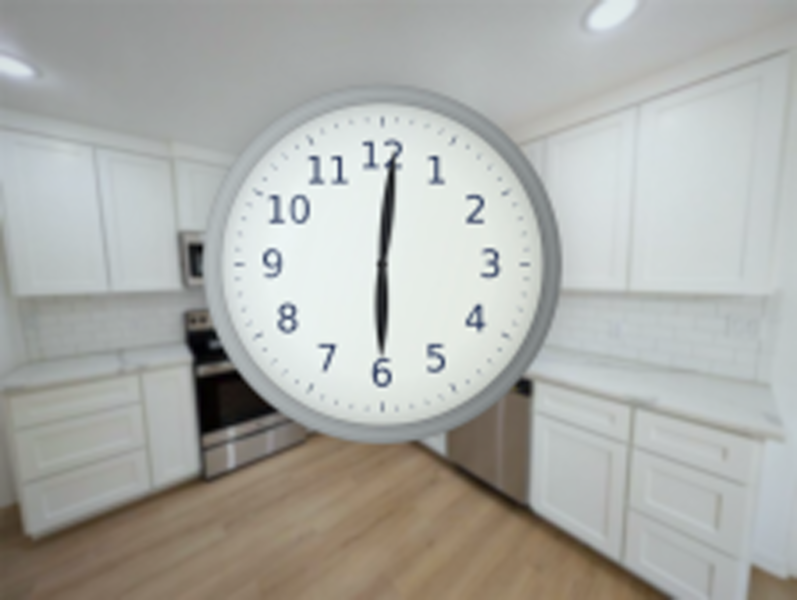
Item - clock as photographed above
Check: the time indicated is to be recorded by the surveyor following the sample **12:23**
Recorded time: **6:01**
